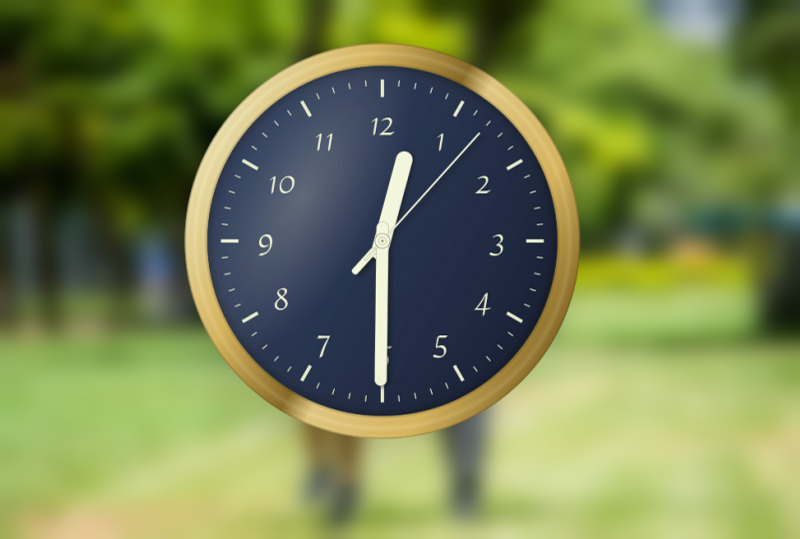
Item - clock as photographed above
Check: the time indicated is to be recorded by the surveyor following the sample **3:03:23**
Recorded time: **12:30:07**
